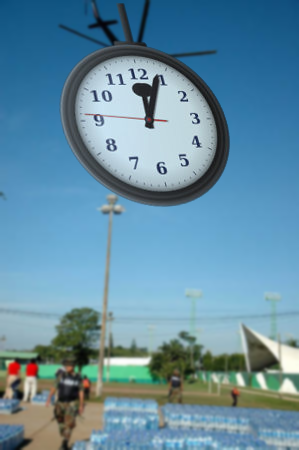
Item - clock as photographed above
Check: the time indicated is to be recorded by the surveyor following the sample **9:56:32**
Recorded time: **12:03:46**
